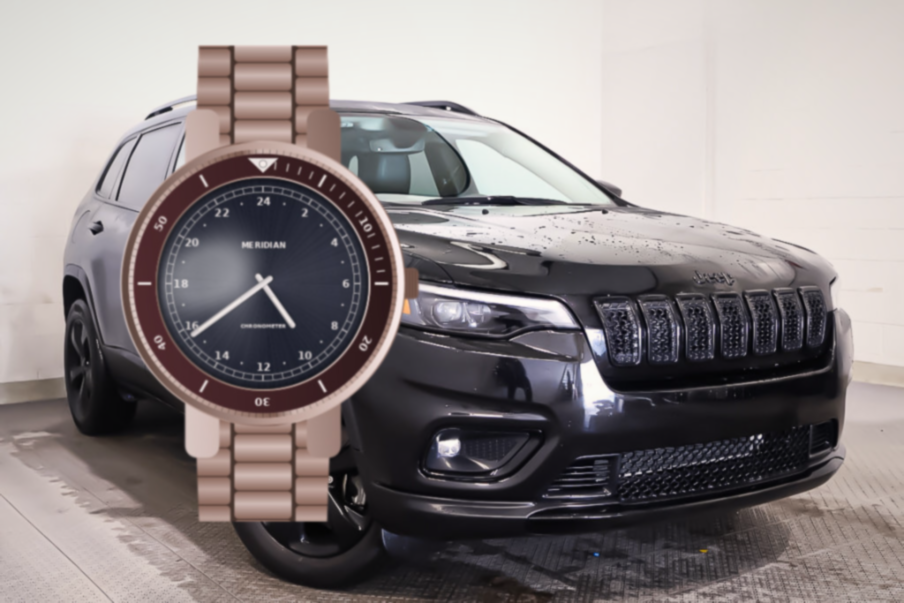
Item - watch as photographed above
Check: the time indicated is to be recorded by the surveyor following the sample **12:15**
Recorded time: **9:39**
